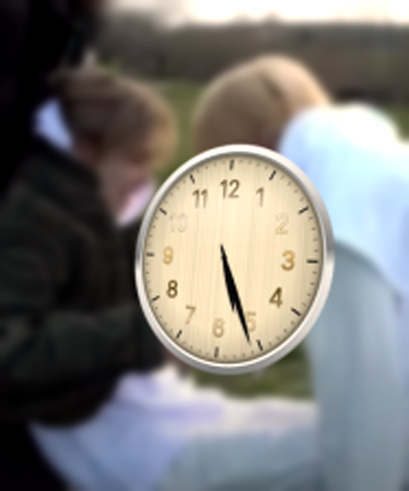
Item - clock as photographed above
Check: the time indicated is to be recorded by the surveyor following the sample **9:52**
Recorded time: **5:26**
